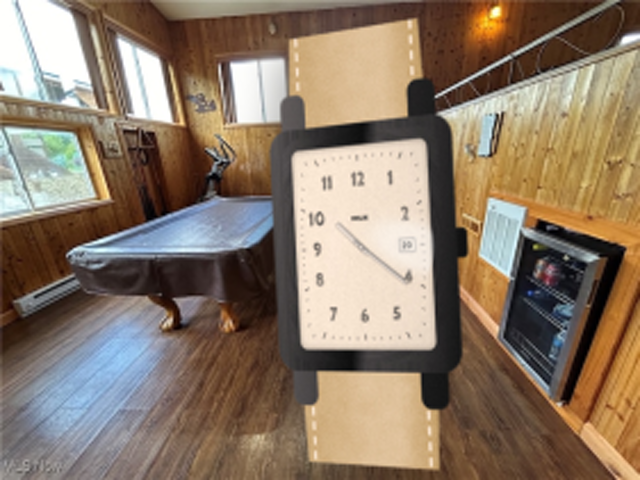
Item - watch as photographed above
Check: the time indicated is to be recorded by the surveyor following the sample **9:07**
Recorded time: **10:21**
